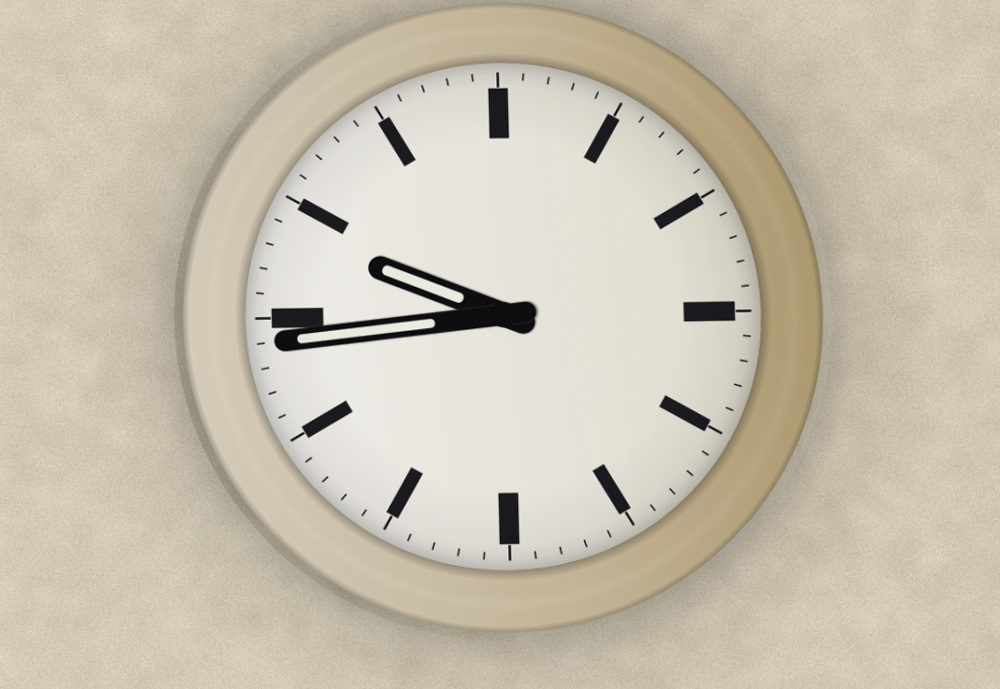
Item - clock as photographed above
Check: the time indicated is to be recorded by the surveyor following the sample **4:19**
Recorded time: **9:44**
